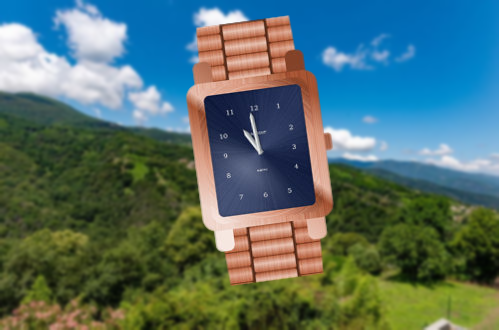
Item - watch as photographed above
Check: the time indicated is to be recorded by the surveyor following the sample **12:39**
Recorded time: **10:59**
